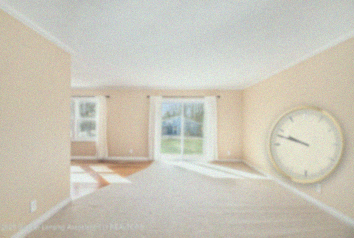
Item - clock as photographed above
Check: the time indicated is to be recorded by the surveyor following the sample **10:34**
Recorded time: **9:48**
